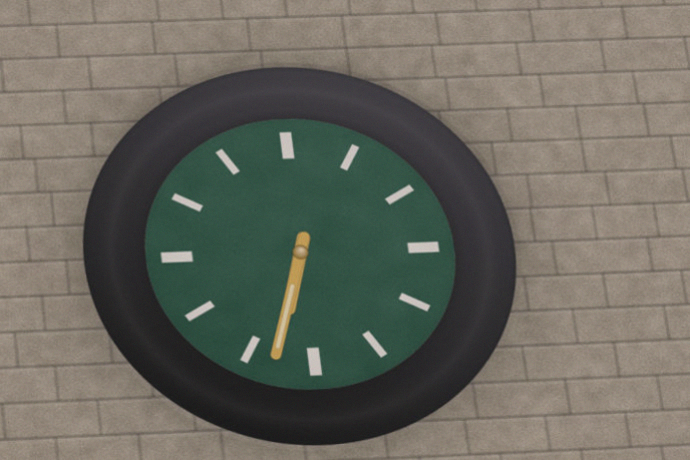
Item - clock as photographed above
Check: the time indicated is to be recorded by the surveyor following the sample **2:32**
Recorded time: **6:33**
